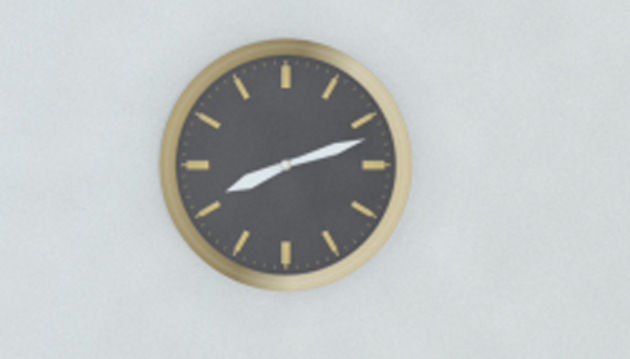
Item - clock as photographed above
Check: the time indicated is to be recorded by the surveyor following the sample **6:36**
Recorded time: **8:12**
